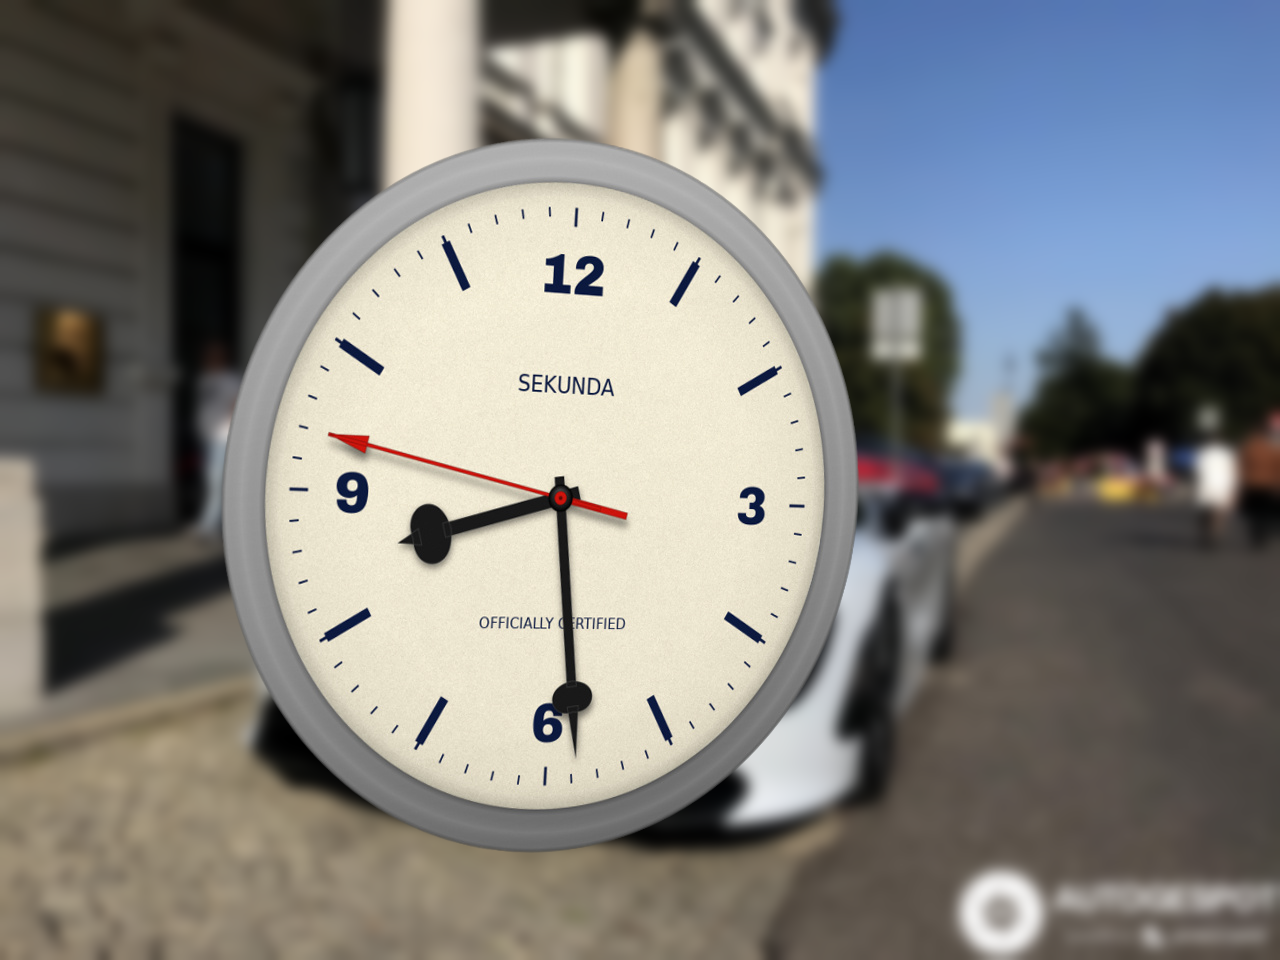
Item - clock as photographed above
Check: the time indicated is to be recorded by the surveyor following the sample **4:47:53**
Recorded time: **8:28:47**
